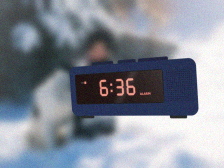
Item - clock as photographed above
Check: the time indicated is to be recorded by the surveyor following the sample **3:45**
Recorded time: **6:36**
